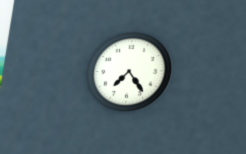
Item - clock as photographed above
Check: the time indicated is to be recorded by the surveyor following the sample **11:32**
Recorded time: **7:24**
